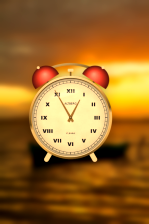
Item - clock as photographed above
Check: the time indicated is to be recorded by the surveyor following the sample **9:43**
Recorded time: **12:55**
